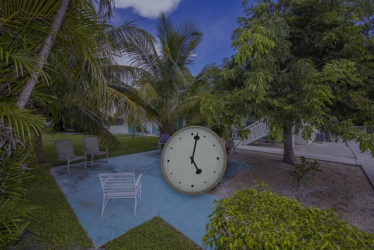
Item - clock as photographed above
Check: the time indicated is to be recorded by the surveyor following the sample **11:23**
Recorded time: **5:02**
